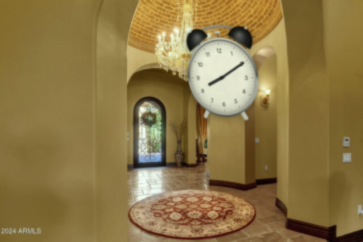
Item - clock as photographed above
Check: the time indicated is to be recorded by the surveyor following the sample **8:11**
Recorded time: **8:10**
